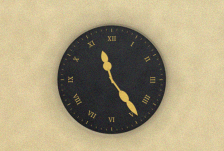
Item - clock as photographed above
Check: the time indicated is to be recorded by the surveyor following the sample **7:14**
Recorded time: **11:24**
